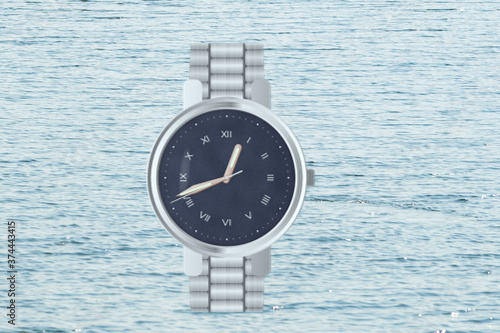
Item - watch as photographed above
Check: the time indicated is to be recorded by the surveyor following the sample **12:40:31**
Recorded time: **12:41:41**
